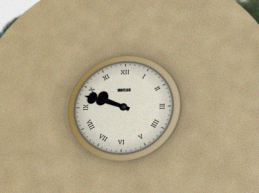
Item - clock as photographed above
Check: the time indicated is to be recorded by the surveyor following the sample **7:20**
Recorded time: **9:48**
